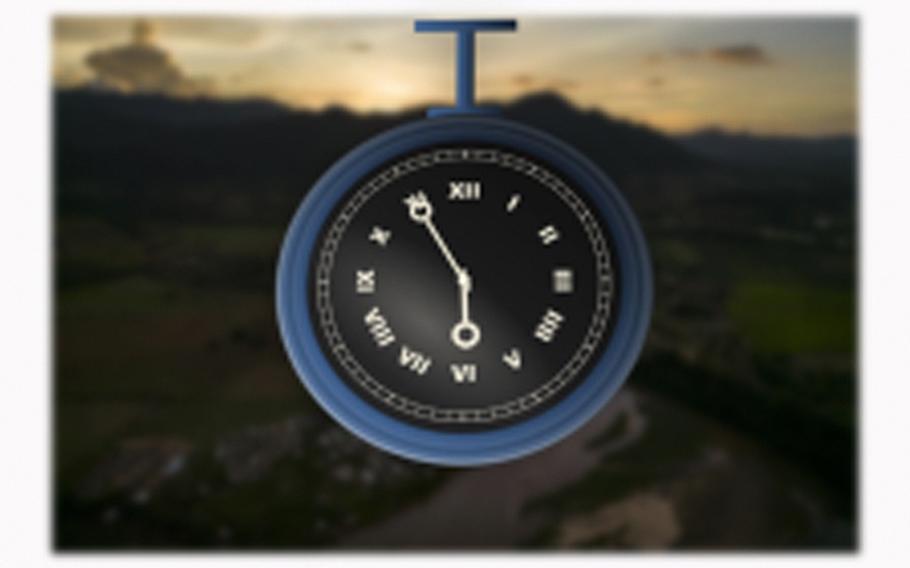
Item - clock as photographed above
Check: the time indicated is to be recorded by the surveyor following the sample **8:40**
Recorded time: **5:55**
